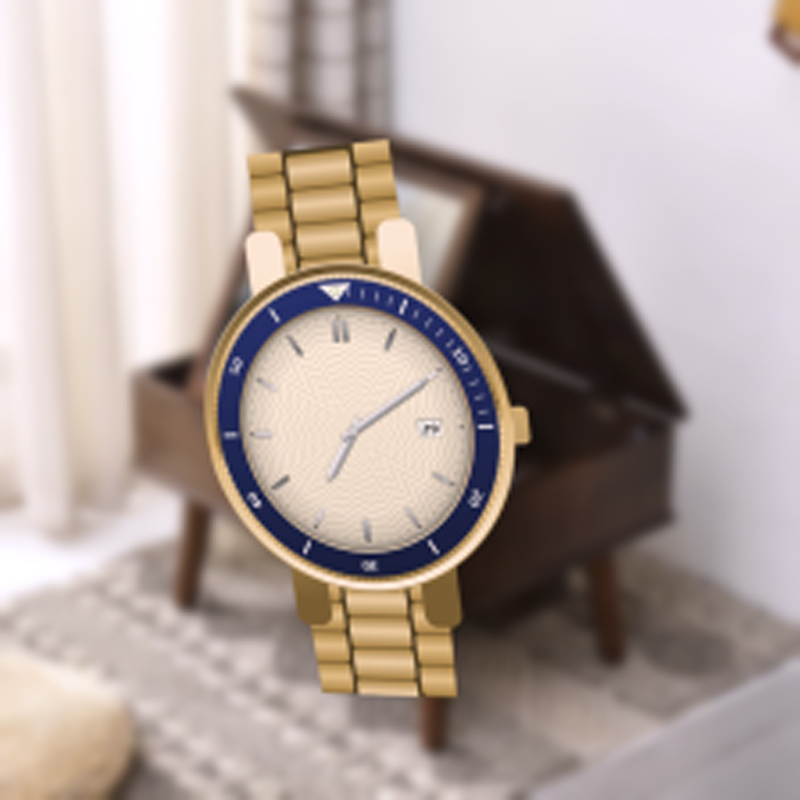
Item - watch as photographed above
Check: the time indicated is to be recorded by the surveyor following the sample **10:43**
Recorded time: **7:10**
